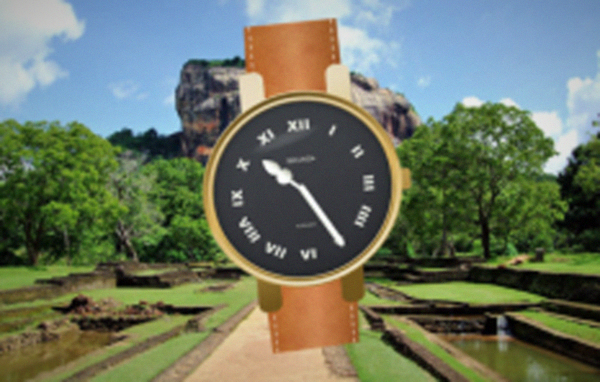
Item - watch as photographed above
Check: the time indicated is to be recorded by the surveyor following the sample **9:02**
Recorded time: **10:25**
